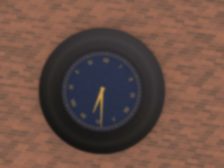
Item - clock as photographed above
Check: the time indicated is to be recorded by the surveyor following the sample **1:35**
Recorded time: **6:29**
